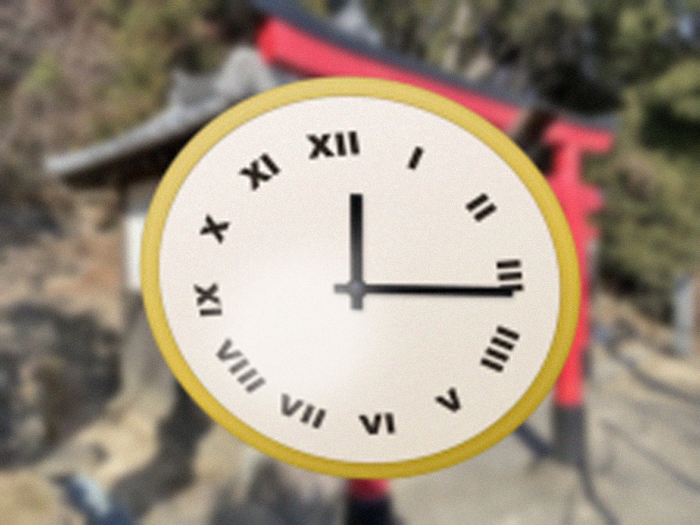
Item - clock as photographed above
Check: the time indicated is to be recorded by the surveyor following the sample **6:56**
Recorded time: **12:16**
